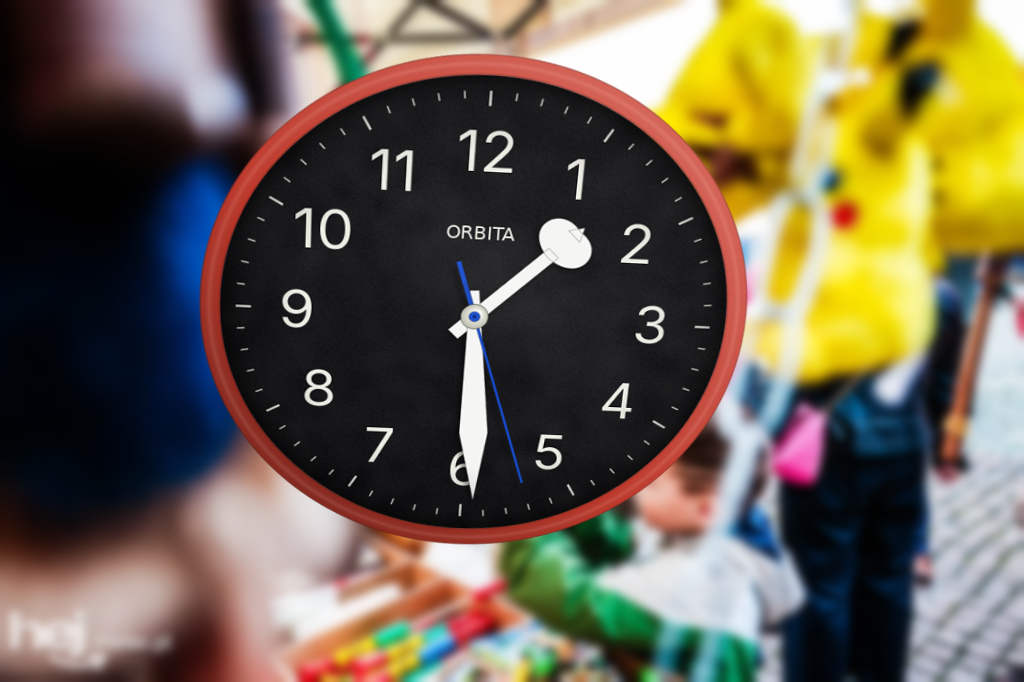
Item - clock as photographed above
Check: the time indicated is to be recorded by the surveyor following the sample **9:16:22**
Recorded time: **1:29:27**
